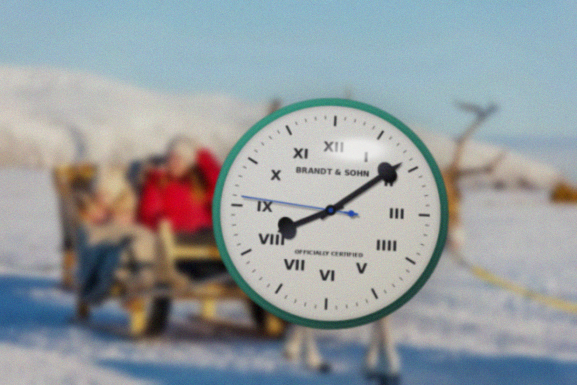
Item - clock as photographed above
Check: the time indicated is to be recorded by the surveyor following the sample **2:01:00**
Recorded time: **8:08:46**
